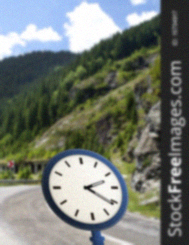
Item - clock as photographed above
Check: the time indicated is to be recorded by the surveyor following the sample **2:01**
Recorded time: **2:21**
